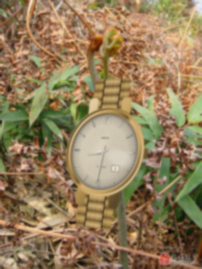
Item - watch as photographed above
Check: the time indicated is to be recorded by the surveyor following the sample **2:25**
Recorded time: **8:31**
